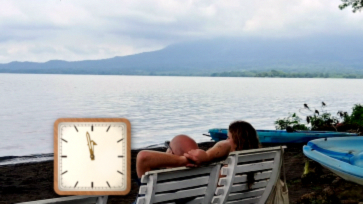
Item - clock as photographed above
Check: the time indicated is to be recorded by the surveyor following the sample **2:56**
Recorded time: **11:58**
